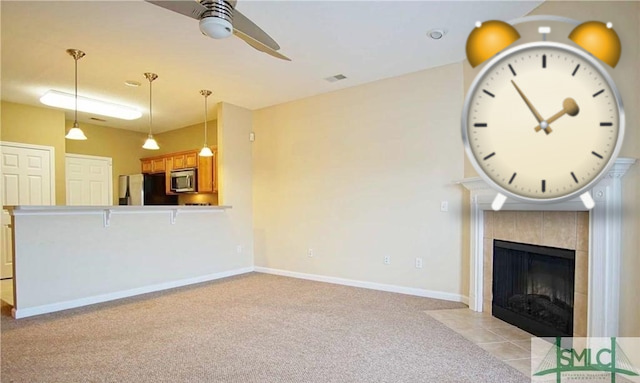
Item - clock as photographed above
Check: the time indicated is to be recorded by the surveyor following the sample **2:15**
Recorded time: **1:54**
